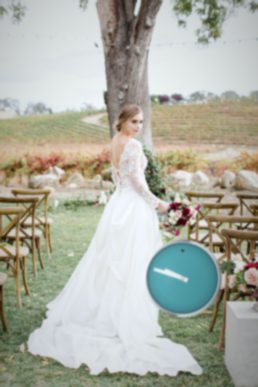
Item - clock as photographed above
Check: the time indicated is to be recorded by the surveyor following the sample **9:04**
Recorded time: **9:48**
